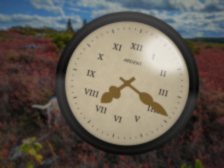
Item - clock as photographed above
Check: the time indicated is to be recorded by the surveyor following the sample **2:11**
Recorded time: **7:19**
